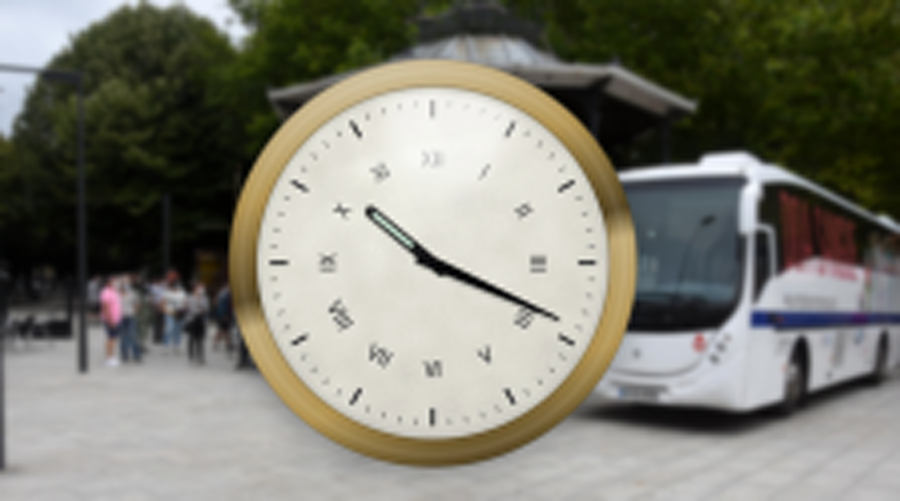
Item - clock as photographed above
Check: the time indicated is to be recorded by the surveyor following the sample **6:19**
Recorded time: **10:19**
